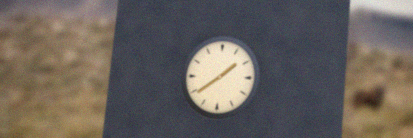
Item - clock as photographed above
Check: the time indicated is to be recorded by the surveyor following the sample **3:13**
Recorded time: **1:39**
